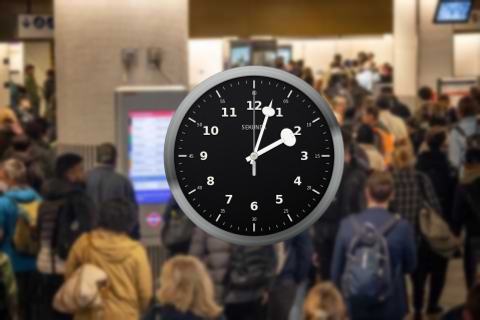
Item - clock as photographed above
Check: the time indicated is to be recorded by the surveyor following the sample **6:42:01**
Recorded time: **2:03:00**
